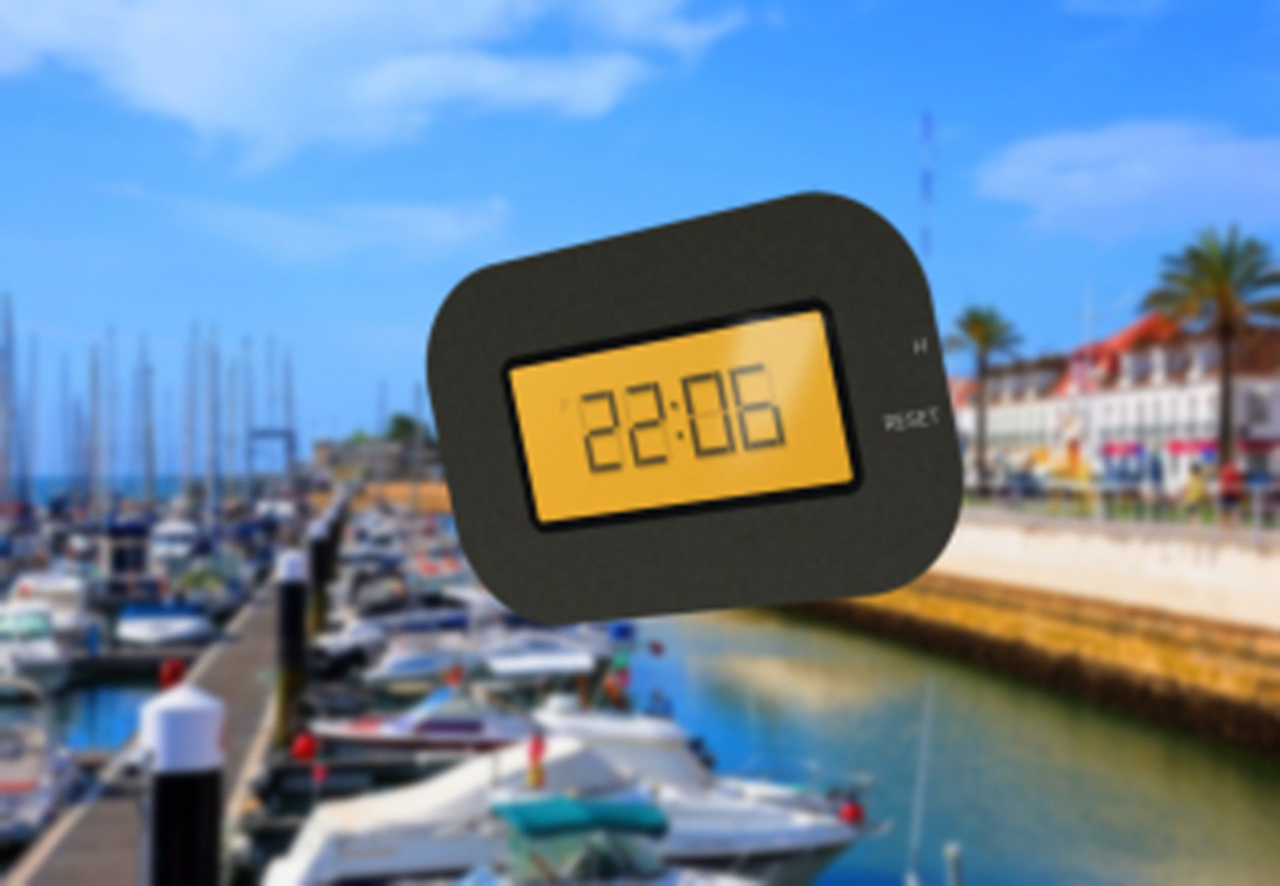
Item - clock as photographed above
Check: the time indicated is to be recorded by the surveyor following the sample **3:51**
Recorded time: **22:06**
